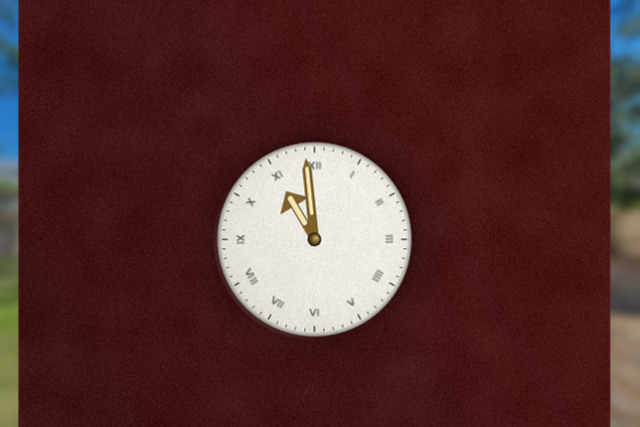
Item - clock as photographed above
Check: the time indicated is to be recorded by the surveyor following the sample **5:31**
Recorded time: **10:59**
